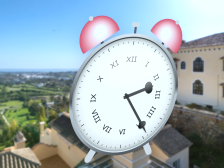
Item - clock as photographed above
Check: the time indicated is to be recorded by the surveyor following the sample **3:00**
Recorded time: **2:24**
